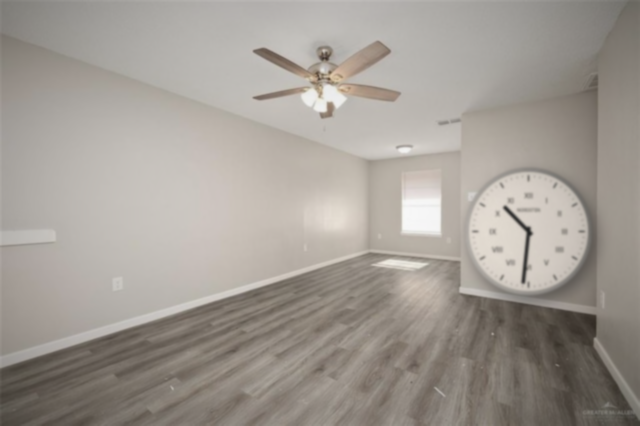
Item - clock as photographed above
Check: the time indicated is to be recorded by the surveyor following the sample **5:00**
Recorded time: **10:31**
